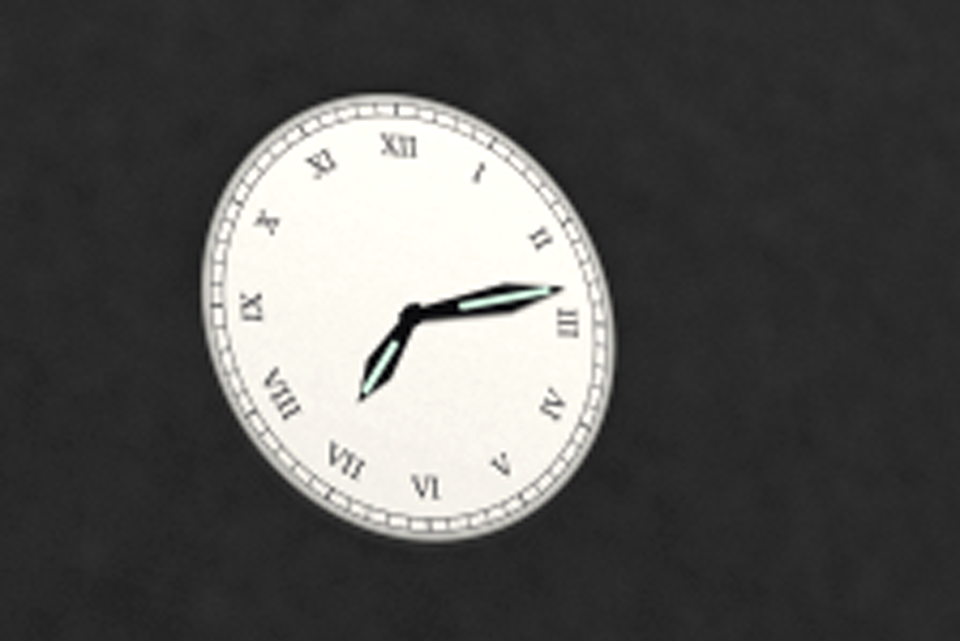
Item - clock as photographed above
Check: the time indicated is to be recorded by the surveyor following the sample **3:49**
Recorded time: **7:13**
